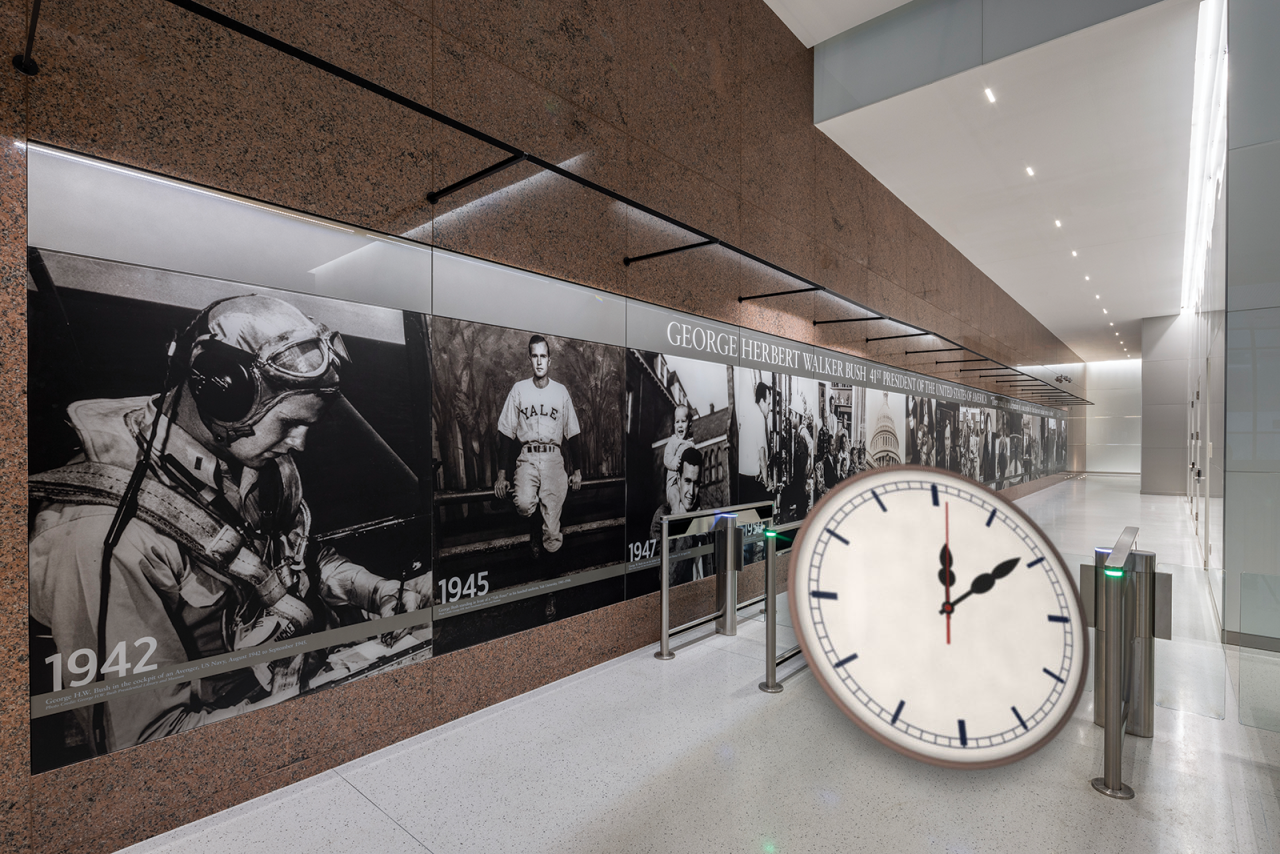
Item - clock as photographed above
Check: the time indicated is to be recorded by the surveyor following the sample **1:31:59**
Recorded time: **12:09:01**
